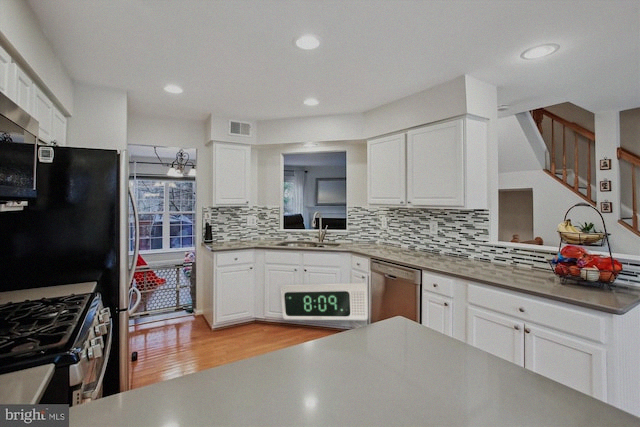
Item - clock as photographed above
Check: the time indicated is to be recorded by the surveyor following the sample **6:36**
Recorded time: **8:09**
